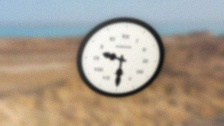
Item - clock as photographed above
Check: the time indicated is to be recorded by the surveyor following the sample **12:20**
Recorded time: **9:30**
